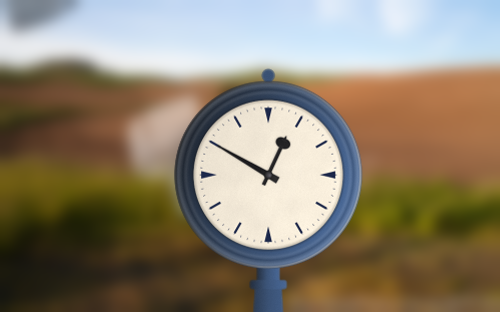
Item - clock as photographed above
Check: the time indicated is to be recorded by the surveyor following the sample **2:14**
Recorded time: **12:50**
